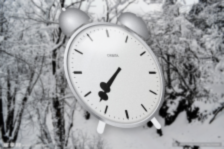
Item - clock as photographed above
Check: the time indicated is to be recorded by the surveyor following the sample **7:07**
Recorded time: **7:37**
